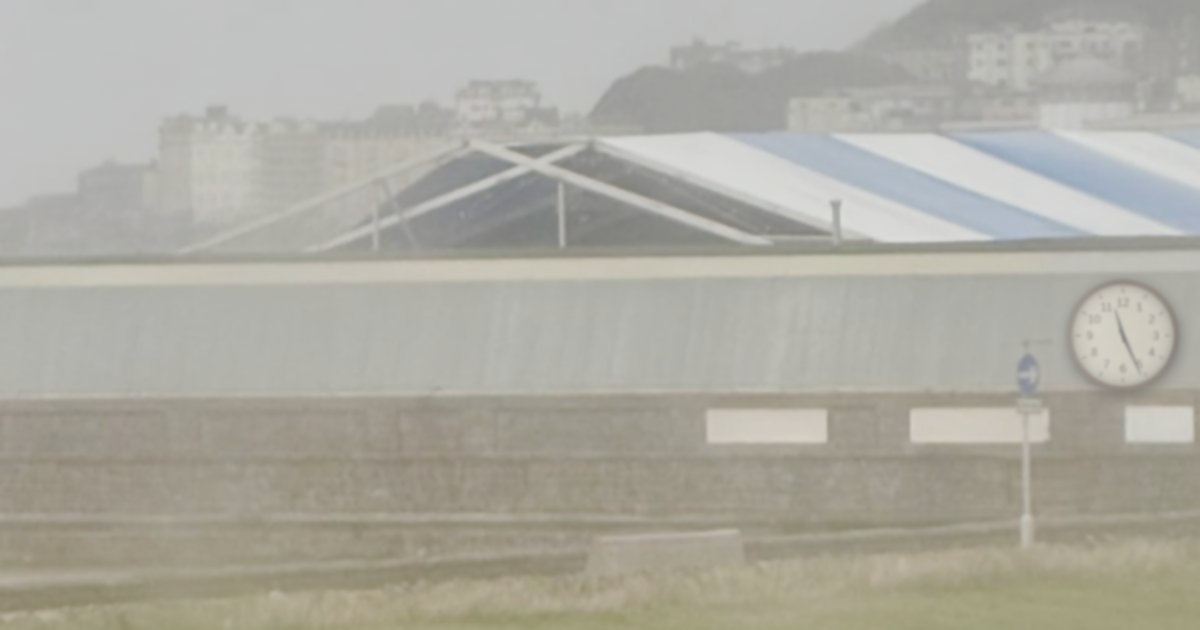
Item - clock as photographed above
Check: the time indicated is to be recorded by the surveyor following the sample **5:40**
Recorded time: **11:26**
